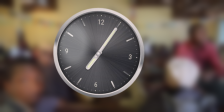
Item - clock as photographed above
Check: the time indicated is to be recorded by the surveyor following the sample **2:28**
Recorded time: **7:05**
